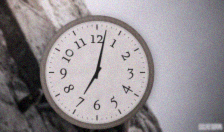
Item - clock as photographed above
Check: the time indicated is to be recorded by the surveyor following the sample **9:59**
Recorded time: **7:02**
